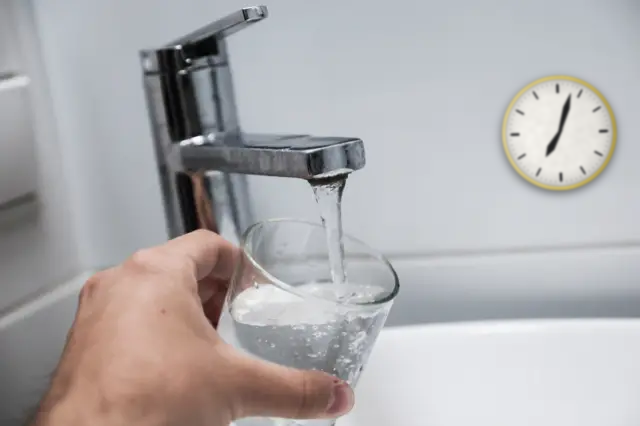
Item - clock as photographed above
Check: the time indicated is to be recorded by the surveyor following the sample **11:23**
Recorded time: **7:03**
